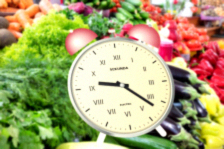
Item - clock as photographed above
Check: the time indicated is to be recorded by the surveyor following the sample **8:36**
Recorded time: **9:22**
